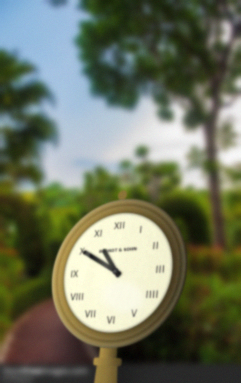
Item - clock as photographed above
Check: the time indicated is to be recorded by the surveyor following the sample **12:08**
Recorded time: **10:50**
